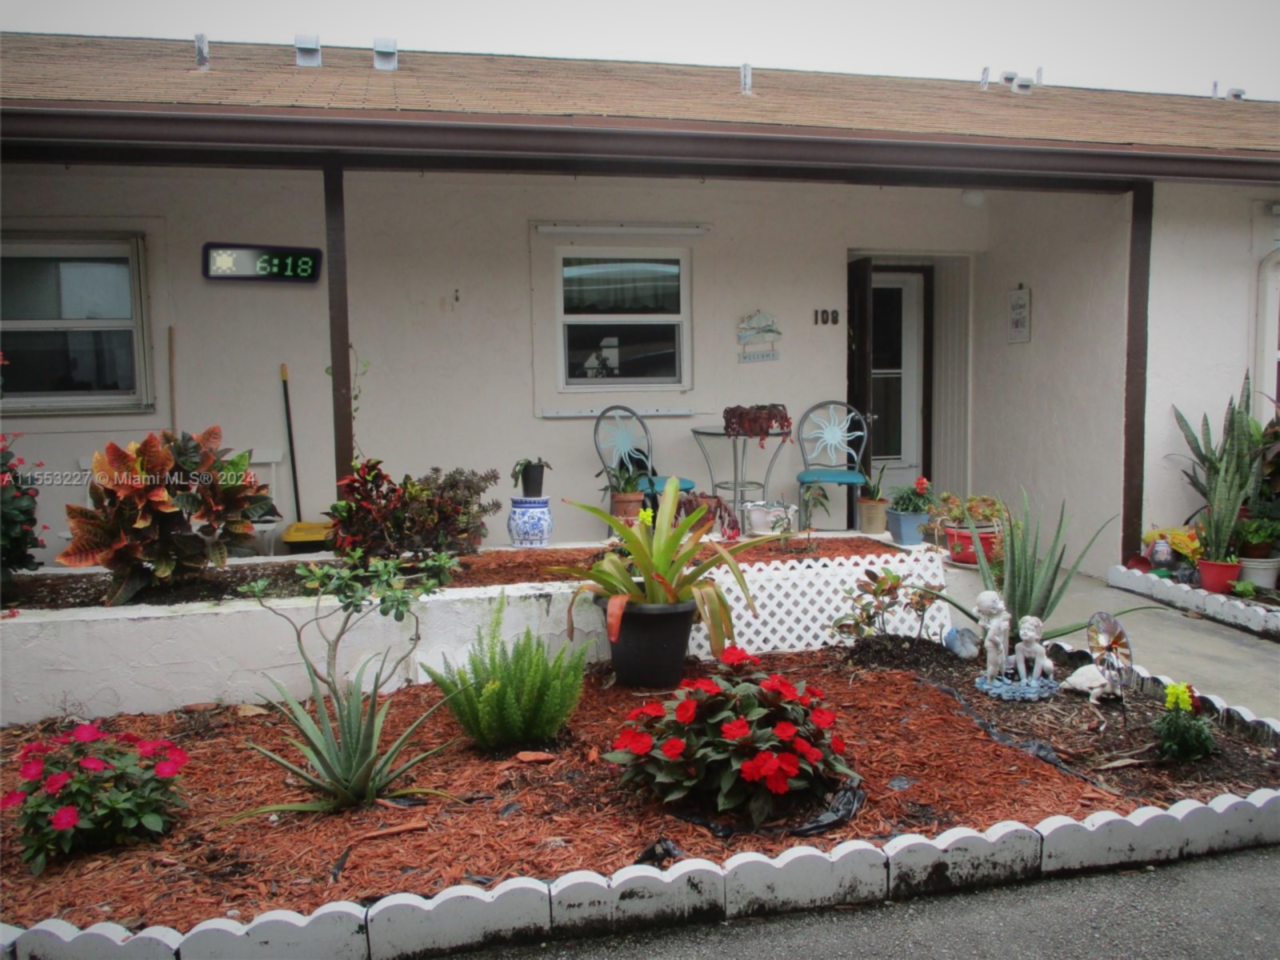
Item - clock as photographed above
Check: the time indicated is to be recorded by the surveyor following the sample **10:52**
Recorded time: **6:18**
